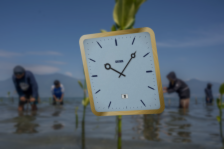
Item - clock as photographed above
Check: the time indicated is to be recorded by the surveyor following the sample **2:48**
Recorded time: **10:07**
